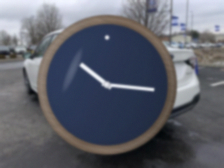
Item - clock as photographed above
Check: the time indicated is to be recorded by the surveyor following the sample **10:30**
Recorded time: **10:16**
